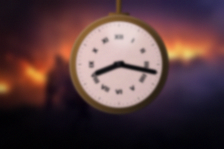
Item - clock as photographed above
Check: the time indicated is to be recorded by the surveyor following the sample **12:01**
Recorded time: **8:17**
